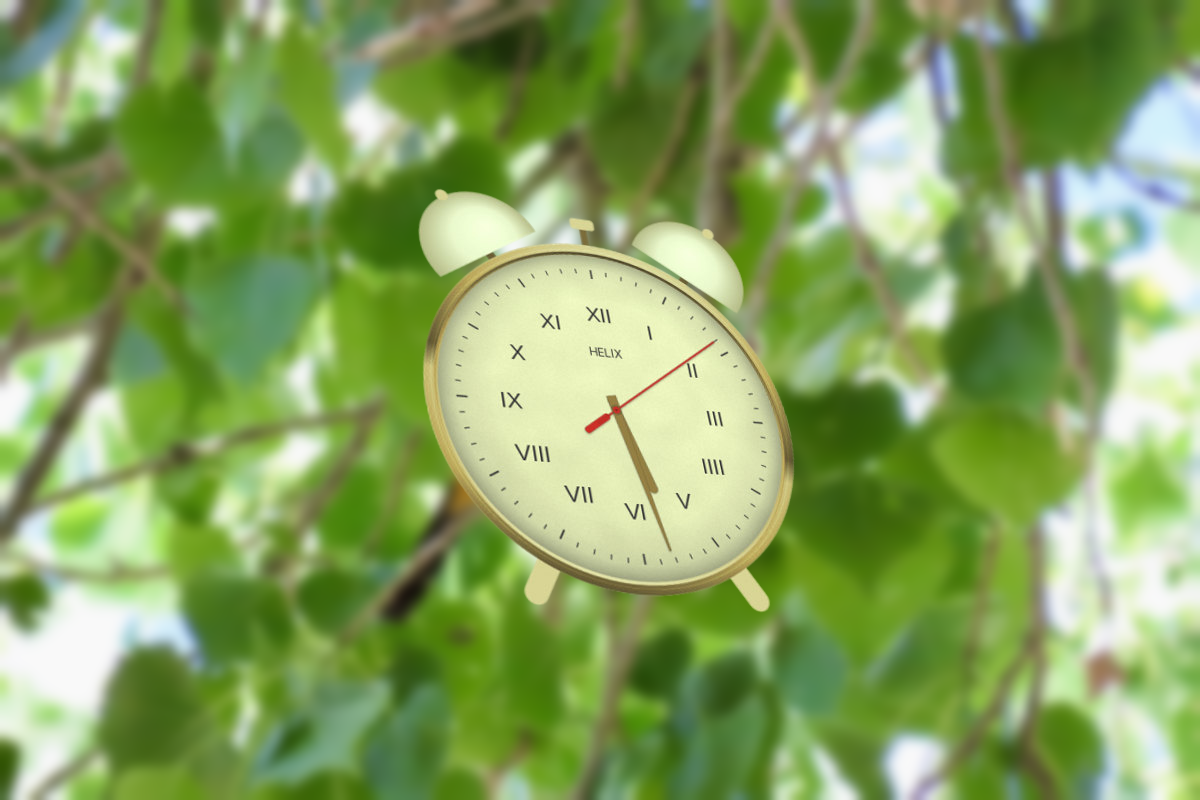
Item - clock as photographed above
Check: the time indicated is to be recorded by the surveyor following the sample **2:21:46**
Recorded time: **5:28:09**
